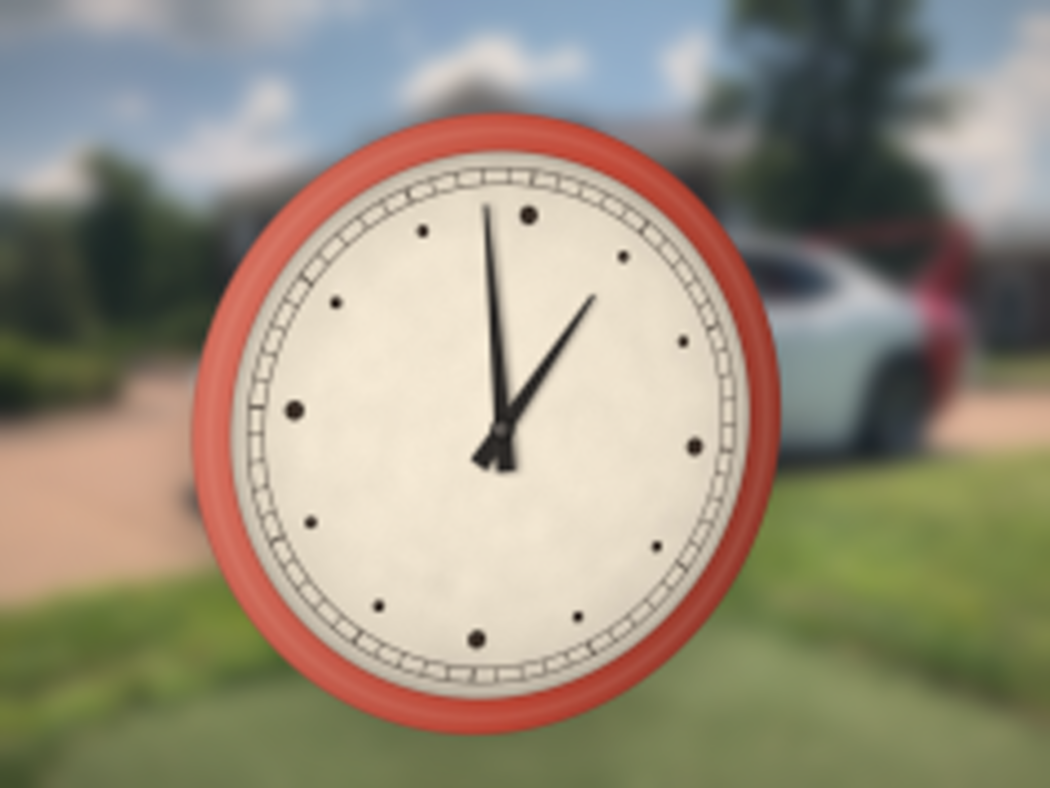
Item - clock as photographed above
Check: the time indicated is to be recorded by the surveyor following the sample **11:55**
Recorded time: **12:58**
